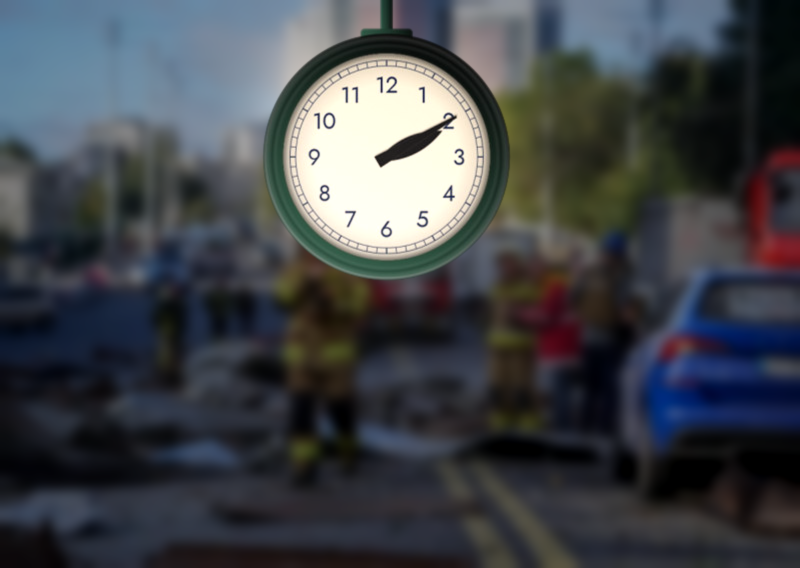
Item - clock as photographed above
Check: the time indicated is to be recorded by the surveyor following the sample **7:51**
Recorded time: **2:10**
